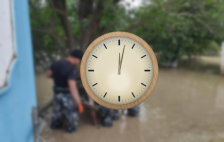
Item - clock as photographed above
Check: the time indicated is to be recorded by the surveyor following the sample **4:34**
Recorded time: **12:02**
